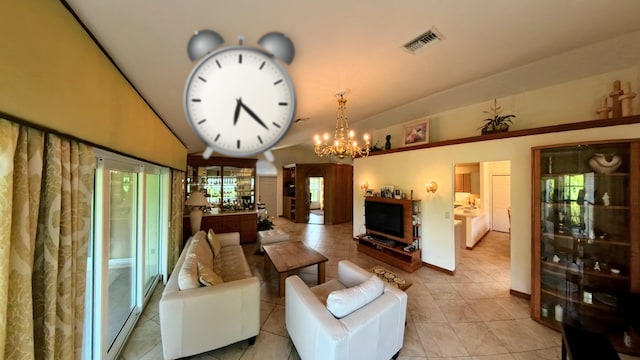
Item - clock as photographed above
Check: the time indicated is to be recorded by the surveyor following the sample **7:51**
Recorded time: **6:22**
